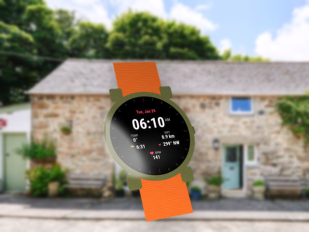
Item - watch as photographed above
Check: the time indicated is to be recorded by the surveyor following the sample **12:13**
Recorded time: **6:10**
